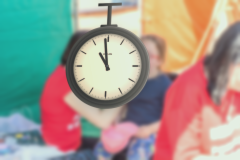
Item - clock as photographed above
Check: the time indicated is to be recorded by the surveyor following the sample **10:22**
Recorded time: **10:59**
